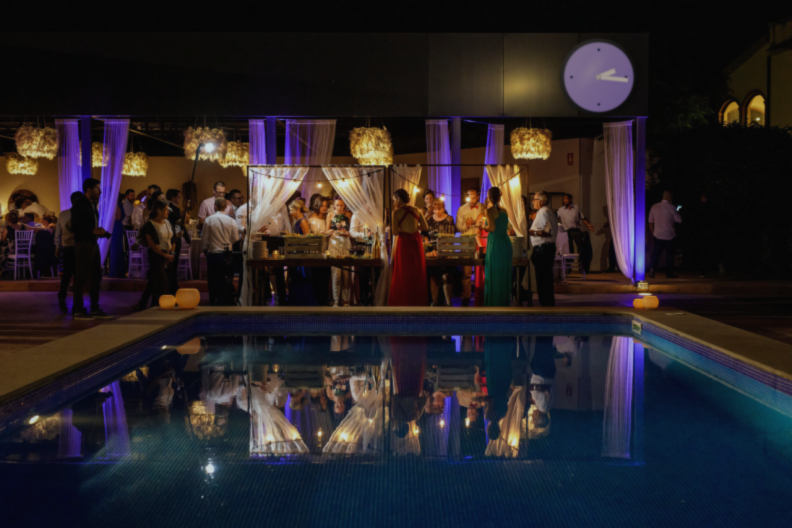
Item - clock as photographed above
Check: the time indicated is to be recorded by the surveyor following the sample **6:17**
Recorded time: **2:16**
